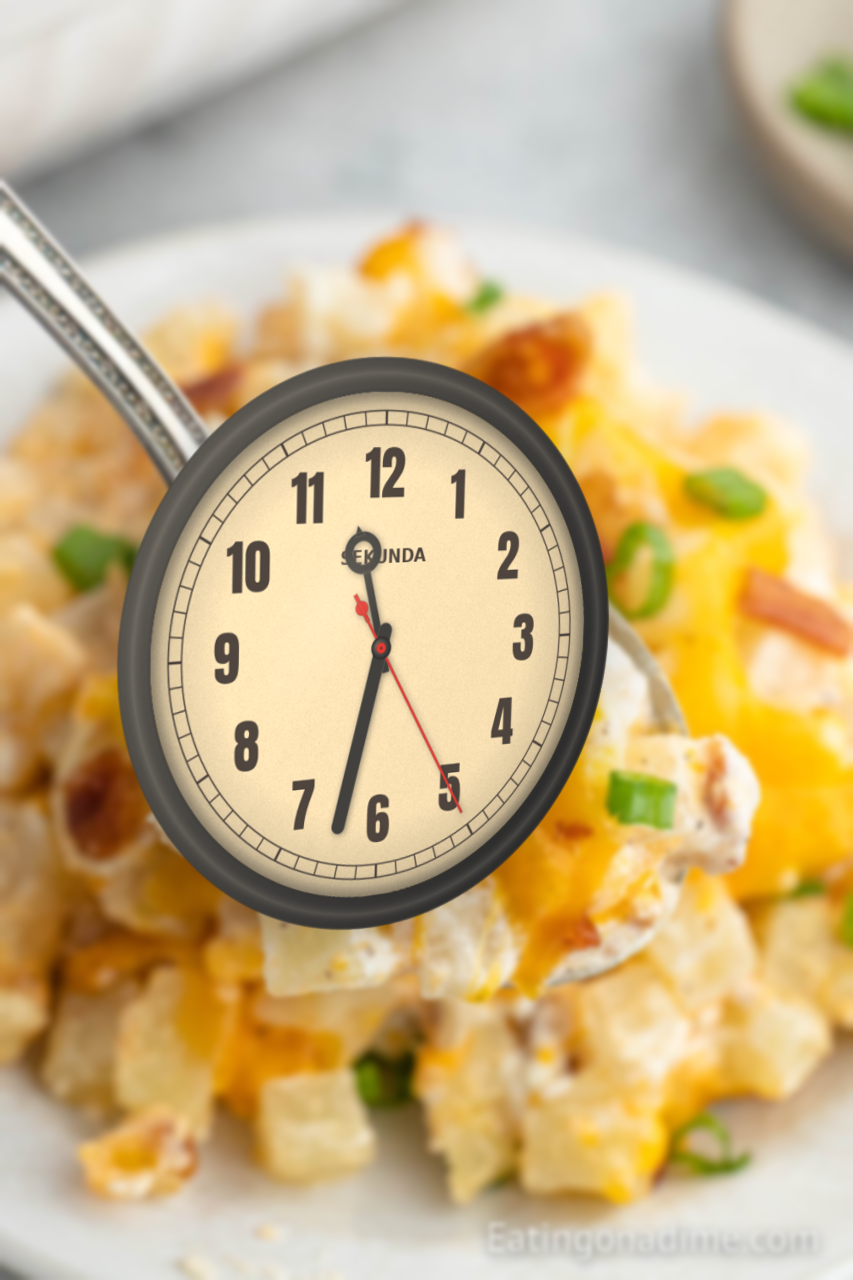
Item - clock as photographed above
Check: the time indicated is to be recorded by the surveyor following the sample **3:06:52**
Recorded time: **11:32:25**
